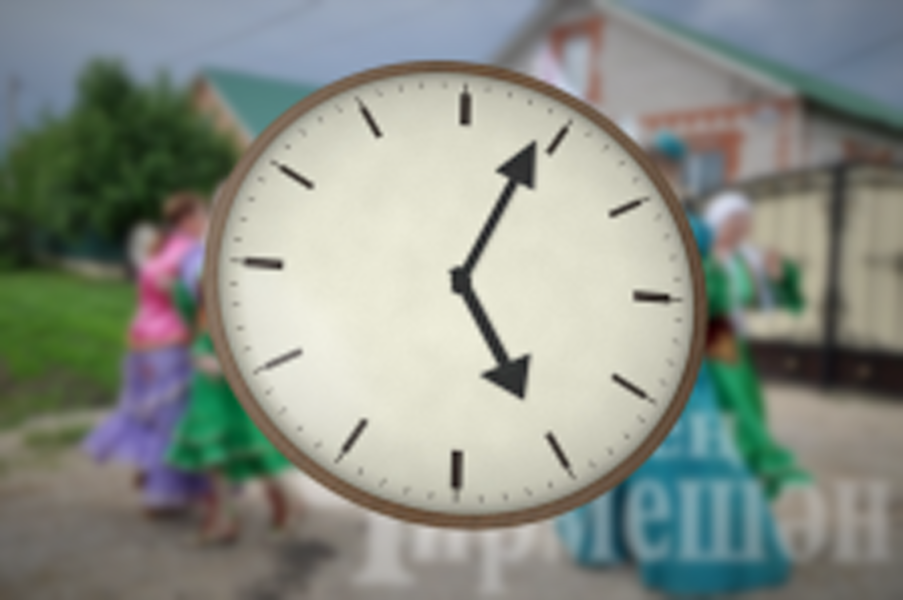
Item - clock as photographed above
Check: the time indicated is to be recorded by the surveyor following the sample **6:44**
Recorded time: **5:04**
